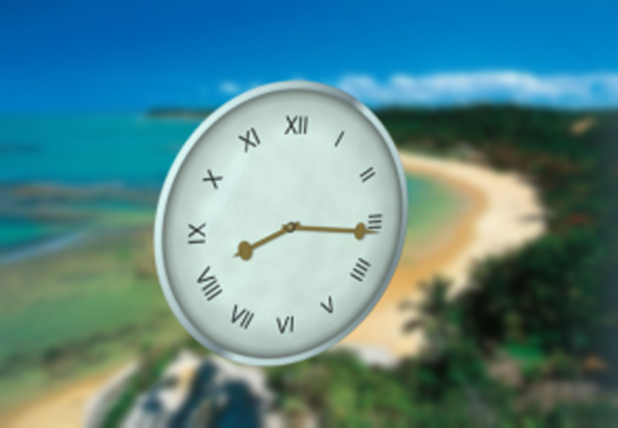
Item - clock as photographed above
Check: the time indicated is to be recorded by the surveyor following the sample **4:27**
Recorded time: **8:16**
